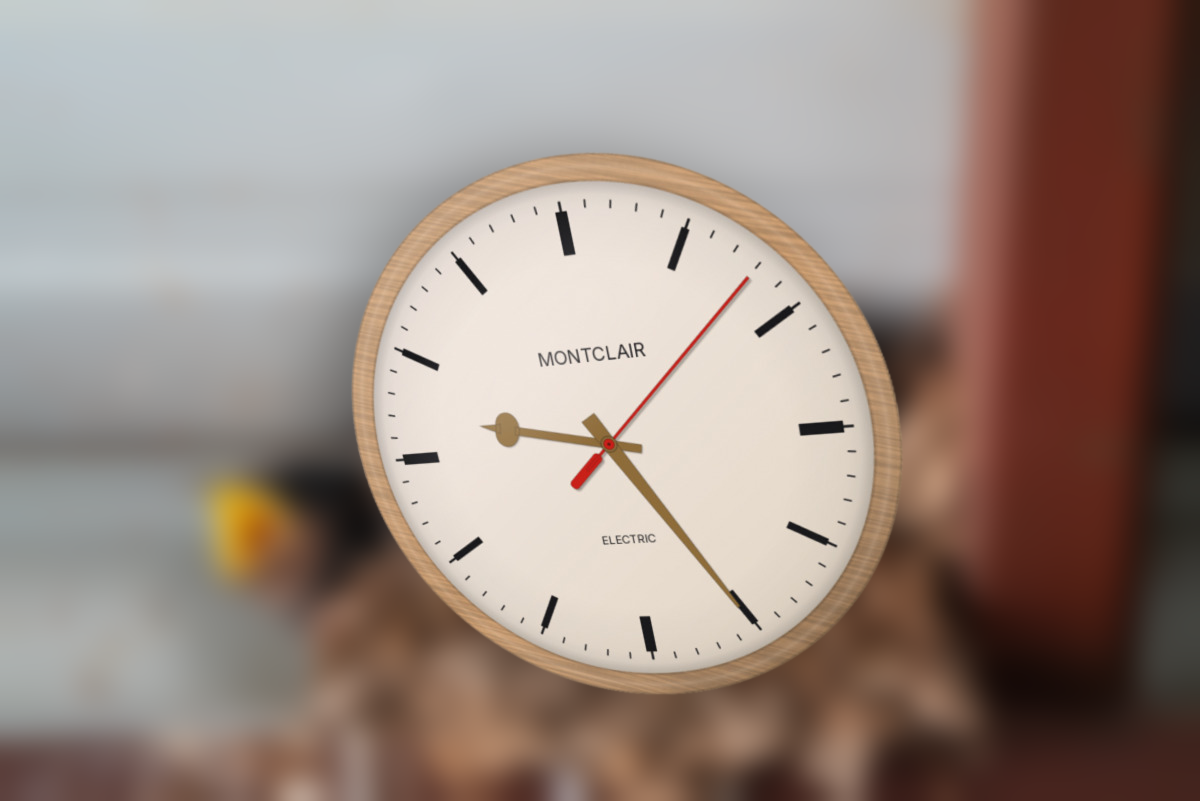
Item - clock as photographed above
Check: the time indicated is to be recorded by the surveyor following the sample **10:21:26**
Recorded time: **9:25:08**
